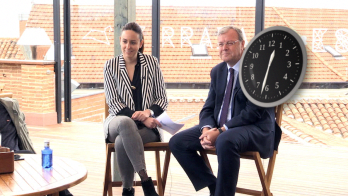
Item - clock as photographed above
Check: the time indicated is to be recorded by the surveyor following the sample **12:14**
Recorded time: **12:32**
